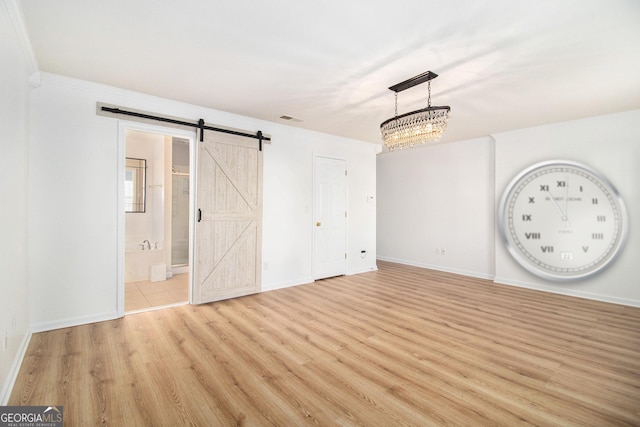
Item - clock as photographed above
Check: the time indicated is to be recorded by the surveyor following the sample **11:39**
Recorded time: **11:01**
